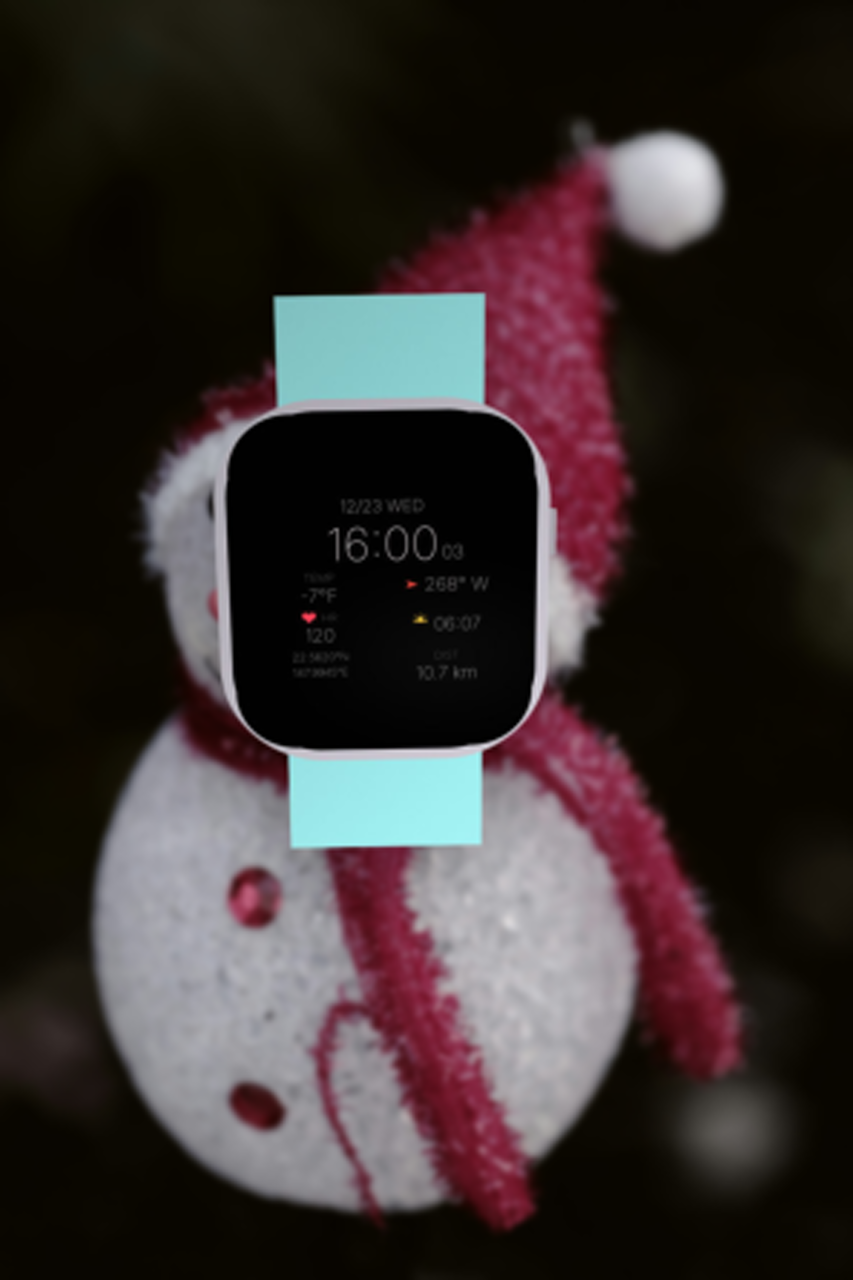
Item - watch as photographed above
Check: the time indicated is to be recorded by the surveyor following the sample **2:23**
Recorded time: **16:00**
